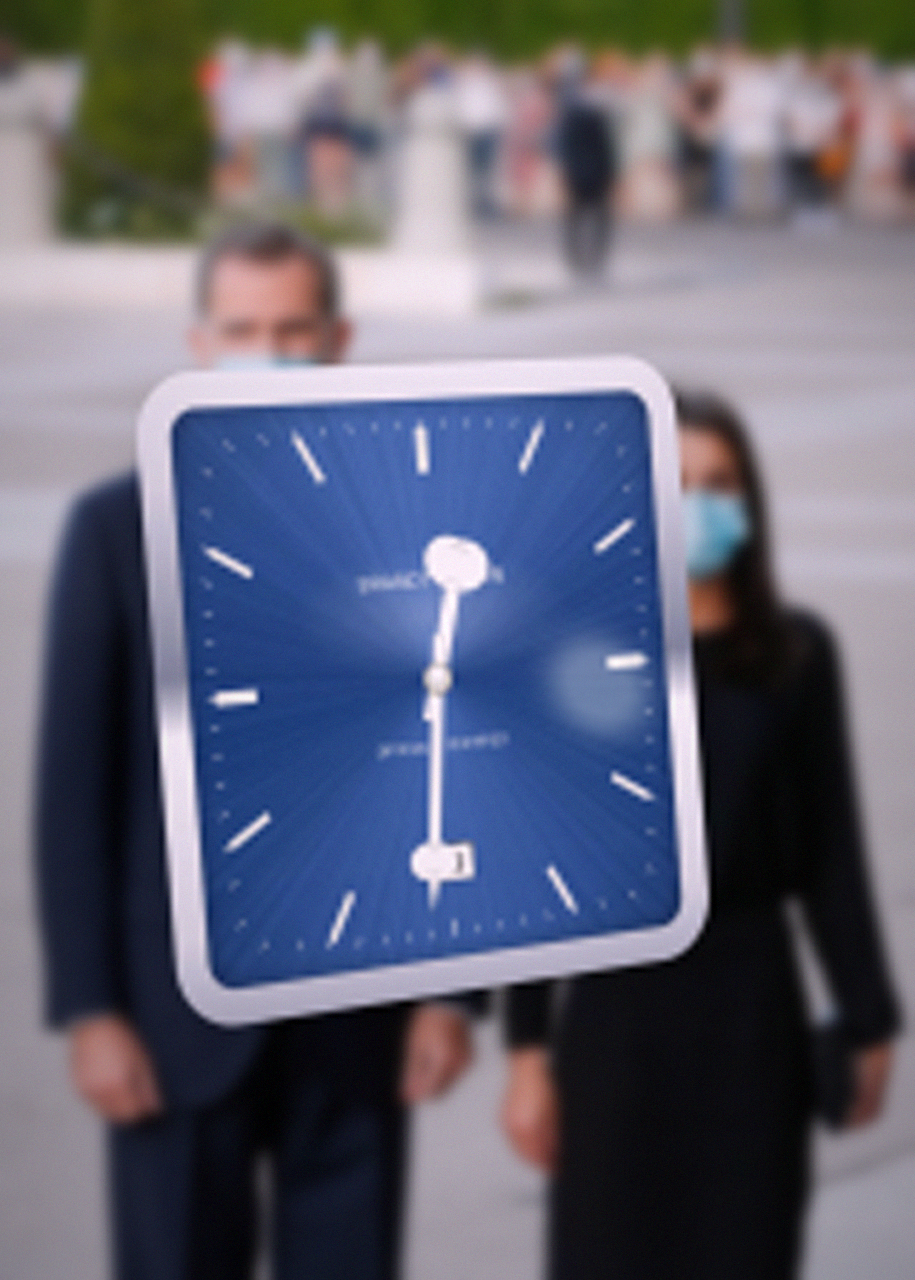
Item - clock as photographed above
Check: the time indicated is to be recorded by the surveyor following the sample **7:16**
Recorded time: **12:31**
